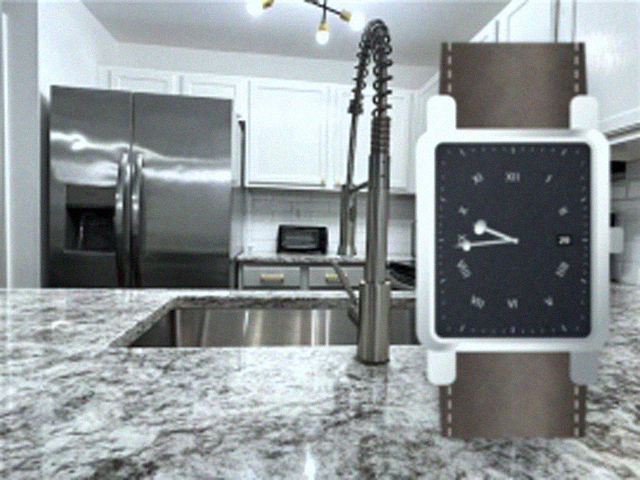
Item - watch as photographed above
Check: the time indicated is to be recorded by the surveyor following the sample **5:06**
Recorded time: **9:44**
